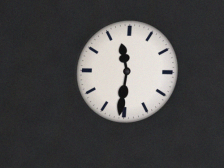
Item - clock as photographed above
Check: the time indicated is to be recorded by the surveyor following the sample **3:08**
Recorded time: **11:31**
